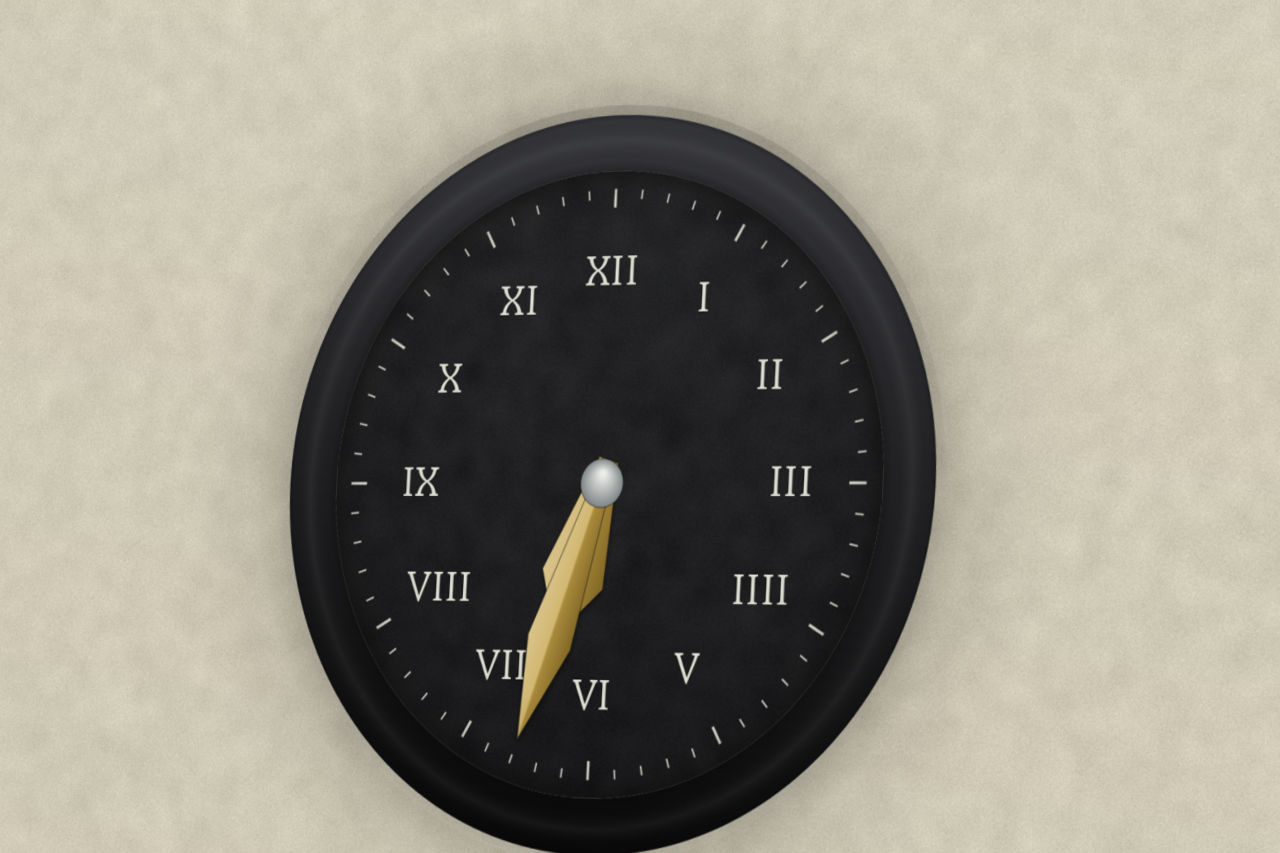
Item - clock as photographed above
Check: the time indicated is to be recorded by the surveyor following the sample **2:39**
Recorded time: **6:33**
